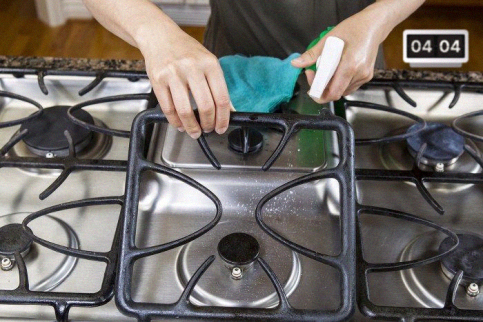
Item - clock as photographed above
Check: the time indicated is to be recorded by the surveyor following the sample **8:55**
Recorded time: **4:04**
